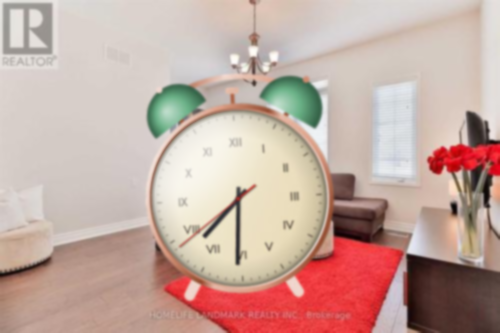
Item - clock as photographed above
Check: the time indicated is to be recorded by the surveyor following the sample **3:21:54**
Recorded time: **7:30:39**
